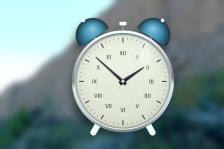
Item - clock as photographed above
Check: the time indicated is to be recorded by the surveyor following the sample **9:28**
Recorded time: **1:52**
